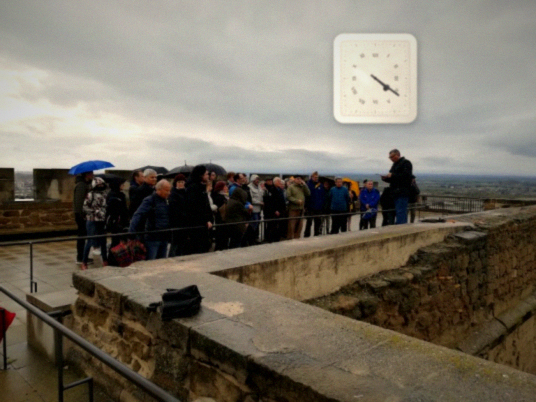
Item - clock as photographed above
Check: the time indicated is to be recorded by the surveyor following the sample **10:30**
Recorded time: **4:21**
